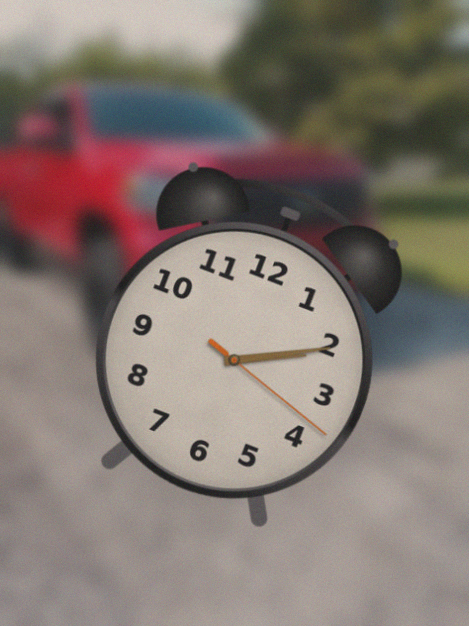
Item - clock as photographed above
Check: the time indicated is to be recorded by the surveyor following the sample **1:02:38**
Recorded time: **2:10:18**
